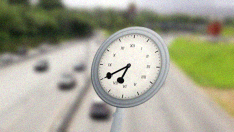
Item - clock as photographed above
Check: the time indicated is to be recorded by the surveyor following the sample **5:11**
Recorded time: **6:40**
